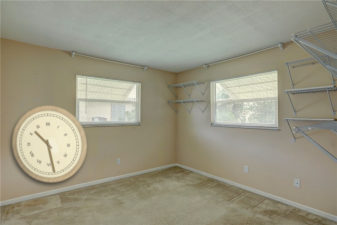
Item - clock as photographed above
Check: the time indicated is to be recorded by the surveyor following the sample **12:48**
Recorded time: **10:28**
